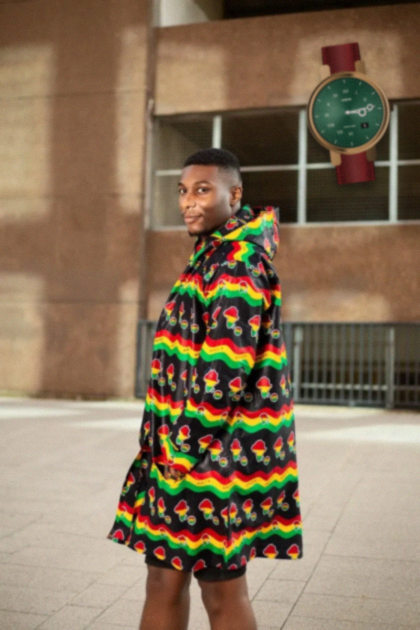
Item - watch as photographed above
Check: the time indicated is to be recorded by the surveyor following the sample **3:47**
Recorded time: **3:14**
